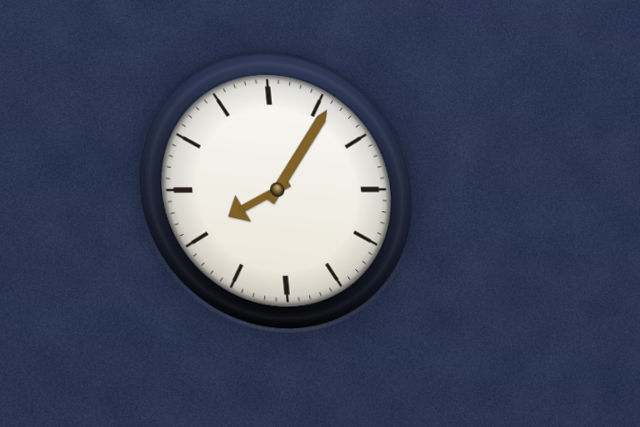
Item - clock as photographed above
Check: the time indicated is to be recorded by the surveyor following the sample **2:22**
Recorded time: **8:06**
